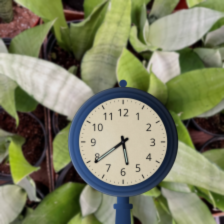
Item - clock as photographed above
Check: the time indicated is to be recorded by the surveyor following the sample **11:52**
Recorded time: **5:39**
